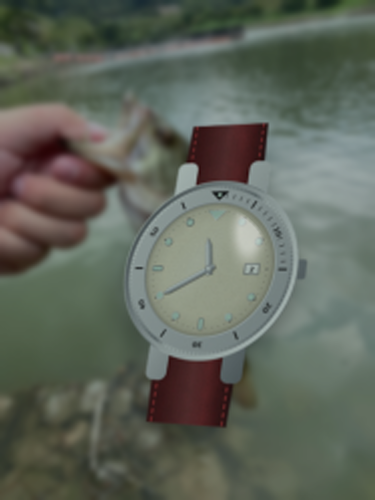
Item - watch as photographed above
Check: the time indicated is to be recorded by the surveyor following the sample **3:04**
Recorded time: **11:40**
